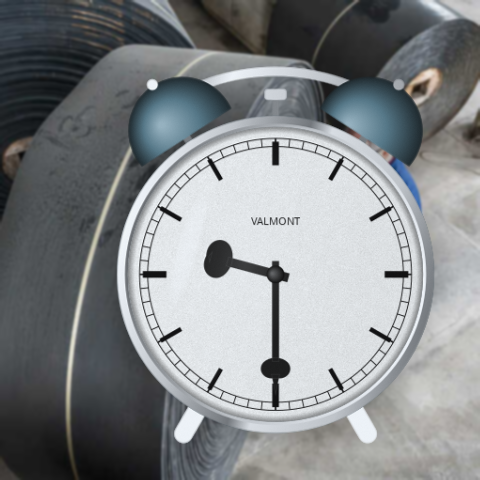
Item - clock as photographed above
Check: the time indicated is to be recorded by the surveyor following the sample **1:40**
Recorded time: **9:30**
